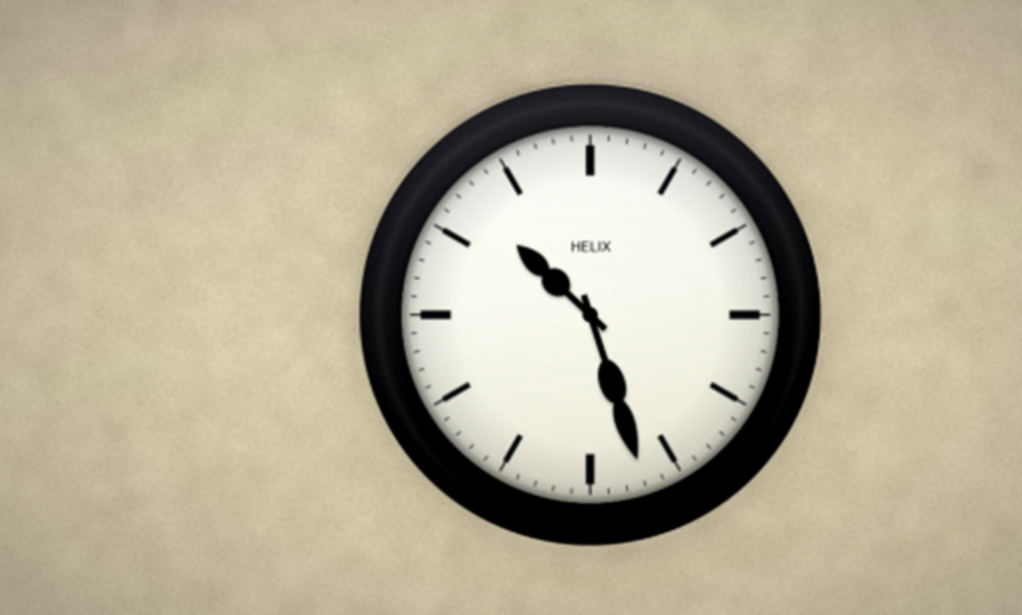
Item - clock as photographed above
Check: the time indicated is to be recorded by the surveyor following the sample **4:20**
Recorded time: **10:27**
